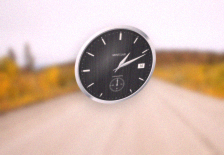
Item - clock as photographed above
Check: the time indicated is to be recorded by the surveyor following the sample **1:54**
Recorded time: **1:11**
